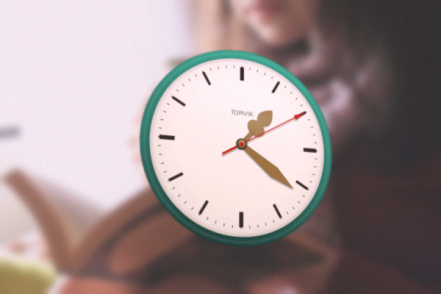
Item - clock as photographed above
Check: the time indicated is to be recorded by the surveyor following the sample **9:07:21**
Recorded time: **1:21:10**
